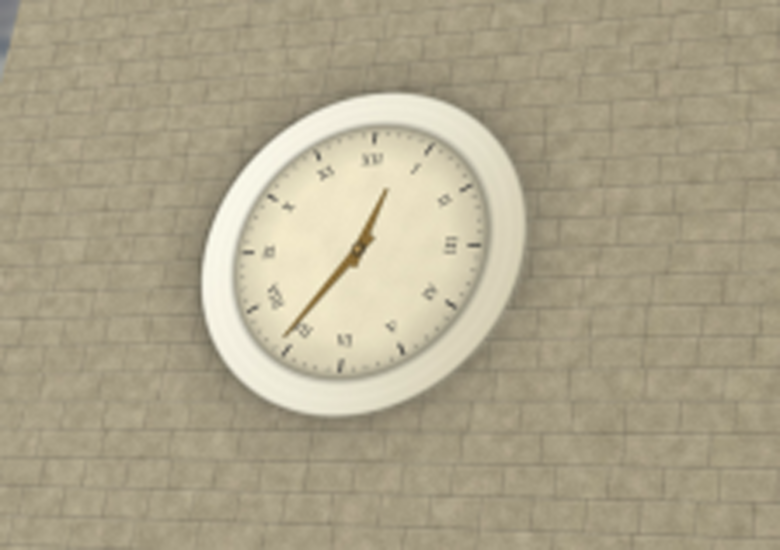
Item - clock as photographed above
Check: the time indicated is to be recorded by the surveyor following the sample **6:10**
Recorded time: **12:36**
